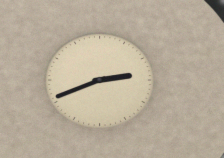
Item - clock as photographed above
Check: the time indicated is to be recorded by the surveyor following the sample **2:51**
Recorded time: **2:41**
